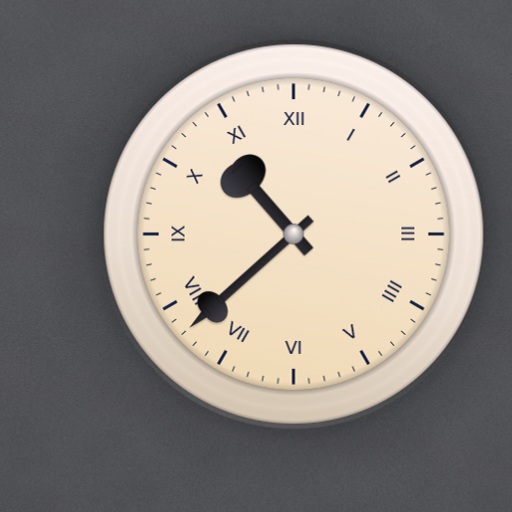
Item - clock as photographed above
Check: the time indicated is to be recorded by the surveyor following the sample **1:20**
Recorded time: **10:38**
